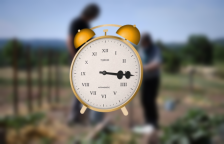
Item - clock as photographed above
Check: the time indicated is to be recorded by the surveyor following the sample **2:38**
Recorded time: **3:16**
